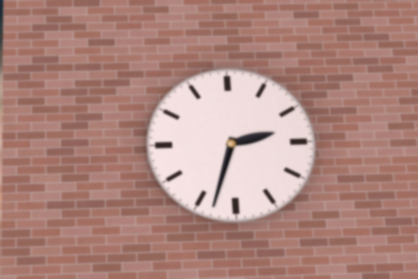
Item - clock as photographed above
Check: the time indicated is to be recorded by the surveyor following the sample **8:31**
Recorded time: **2:33**
